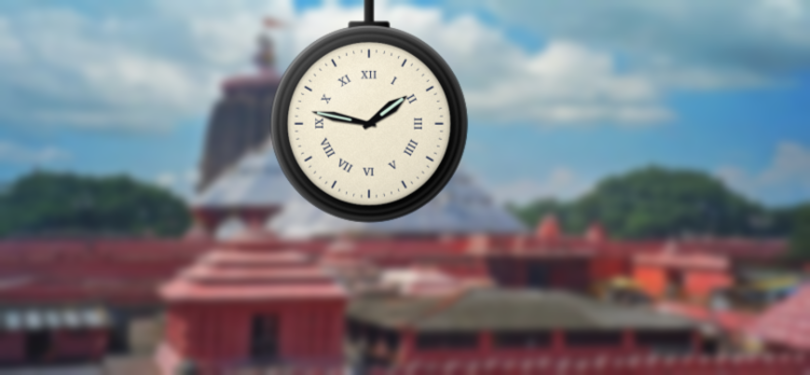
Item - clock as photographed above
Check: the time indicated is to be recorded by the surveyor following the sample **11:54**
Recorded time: **1:47**
